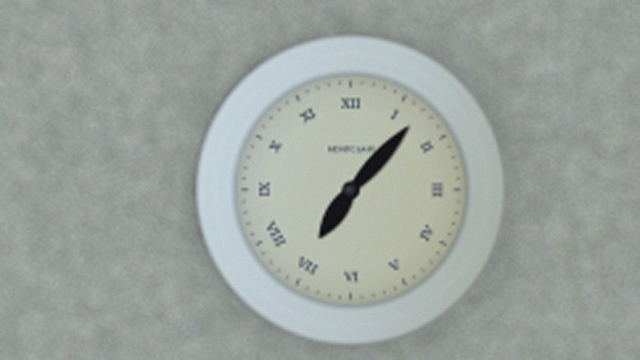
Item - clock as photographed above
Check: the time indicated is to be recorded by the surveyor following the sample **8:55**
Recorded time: **7:07**
